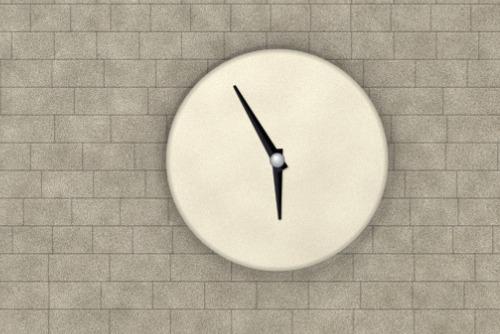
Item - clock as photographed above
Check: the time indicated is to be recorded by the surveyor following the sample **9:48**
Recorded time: **5:55**
